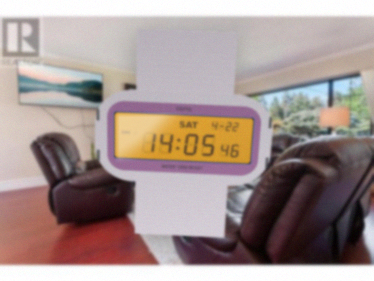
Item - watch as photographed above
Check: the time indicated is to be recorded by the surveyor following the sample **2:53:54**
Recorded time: **14:05:46**
